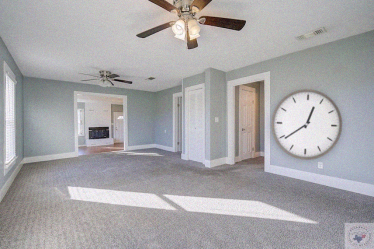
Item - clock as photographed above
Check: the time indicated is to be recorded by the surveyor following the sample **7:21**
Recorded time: **12:39**
